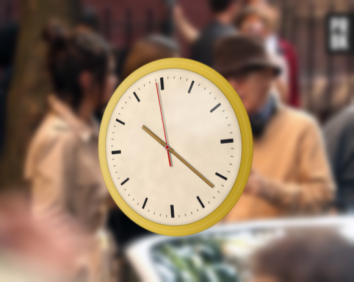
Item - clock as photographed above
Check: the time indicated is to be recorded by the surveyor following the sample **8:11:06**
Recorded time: **10:21:59**
